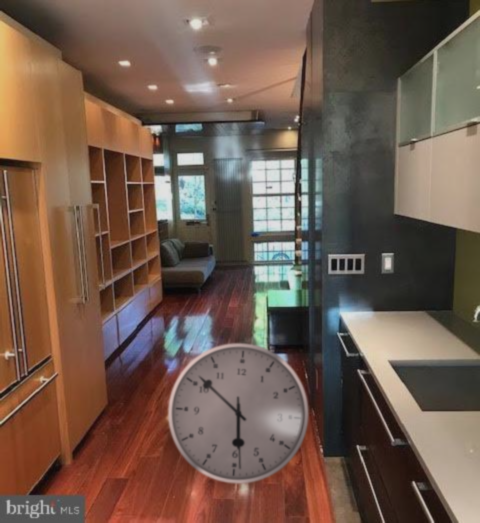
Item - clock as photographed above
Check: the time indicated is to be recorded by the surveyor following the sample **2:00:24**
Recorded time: **5:51:29**
